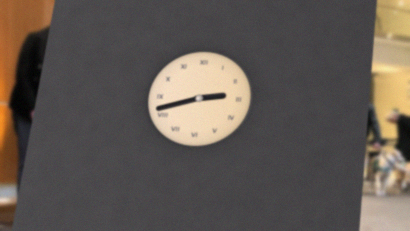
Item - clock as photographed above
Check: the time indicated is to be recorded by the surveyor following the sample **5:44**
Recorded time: **2:42**
